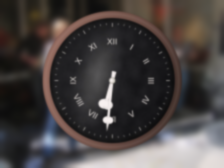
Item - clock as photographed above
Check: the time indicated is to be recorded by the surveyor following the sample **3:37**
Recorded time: **6:31**
